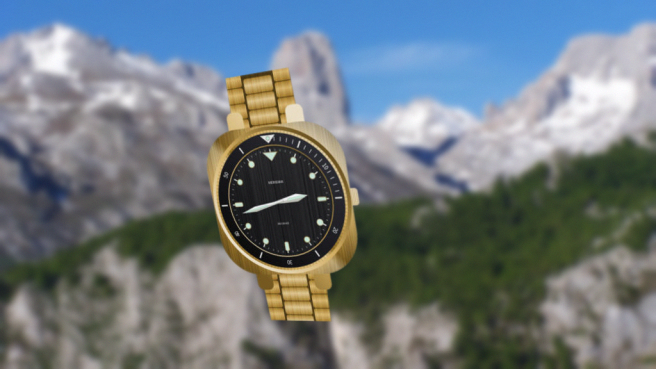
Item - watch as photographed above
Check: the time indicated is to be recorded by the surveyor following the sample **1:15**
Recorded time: **2:43**
